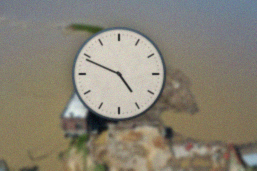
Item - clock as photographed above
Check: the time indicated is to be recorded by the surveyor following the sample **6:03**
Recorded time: **4:49**
